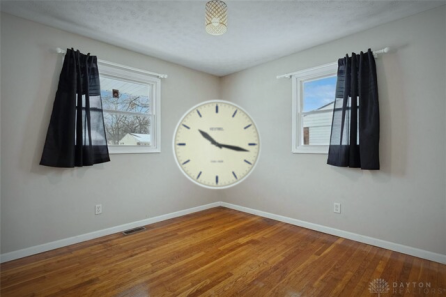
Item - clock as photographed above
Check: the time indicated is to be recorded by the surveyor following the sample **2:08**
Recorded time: **10:17**
